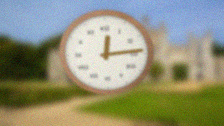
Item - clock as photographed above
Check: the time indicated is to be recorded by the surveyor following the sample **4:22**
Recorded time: **12:14**
